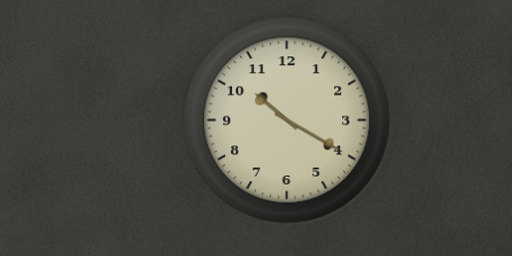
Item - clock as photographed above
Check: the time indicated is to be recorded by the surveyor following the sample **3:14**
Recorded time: **10:20**
